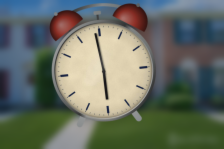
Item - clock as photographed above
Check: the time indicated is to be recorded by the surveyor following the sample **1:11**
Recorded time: **5:59**
